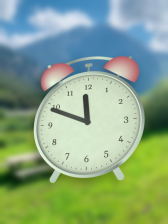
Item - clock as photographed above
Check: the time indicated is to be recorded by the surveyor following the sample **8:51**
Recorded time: **11:49**
